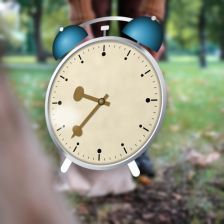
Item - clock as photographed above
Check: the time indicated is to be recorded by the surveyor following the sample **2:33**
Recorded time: **9:37**
